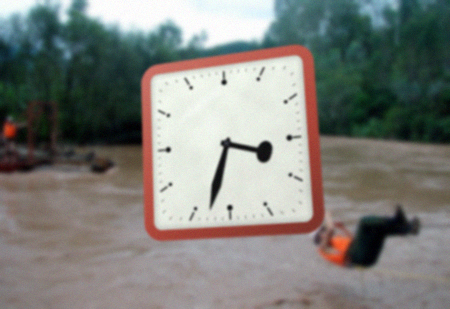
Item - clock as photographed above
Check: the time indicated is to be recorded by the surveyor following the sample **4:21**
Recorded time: **3:33**
